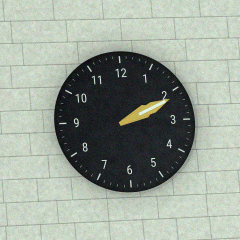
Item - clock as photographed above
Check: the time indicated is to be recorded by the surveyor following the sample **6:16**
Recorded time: **2:11**
